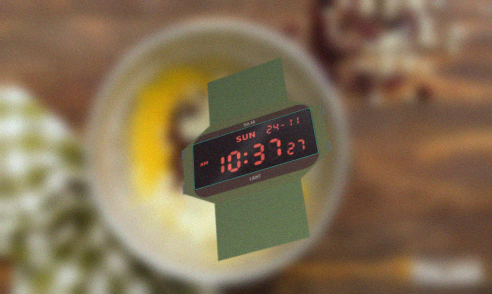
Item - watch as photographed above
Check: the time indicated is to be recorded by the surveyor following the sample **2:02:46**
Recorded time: **10:37:27**
